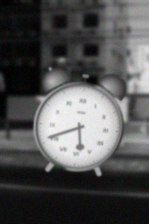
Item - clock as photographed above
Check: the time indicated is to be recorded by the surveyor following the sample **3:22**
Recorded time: **5:41**
